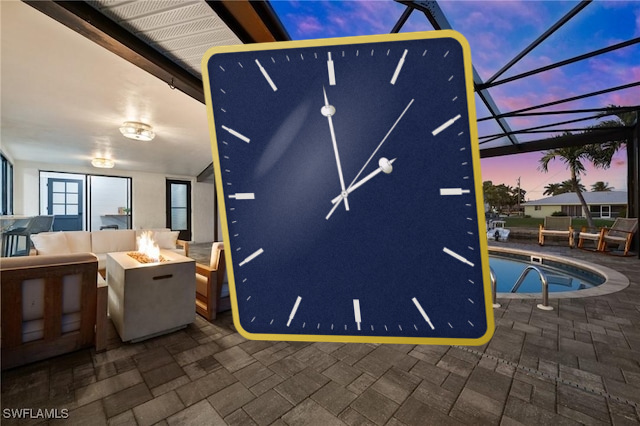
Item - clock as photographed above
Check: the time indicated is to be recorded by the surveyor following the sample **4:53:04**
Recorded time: **1:59:07**
